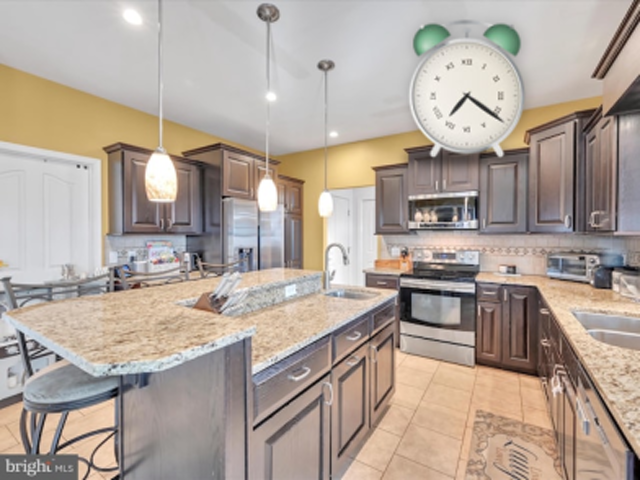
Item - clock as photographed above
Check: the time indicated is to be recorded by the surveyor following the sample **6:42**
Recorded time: **7:21**
